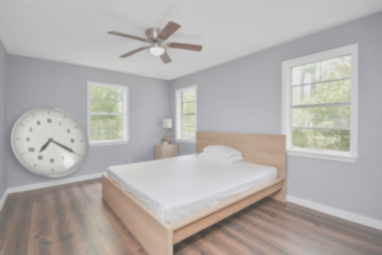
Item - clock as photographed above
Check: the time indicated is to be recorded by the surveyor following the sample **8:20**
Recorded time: **7:20**
